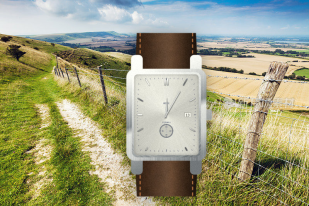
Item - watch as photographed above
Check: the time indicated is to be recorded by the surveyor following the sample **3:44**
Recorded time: **12:05**
